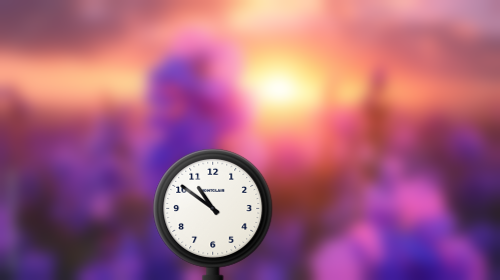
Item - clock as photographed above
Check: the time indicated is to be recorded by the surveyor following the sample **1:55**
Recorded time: **10:51**
